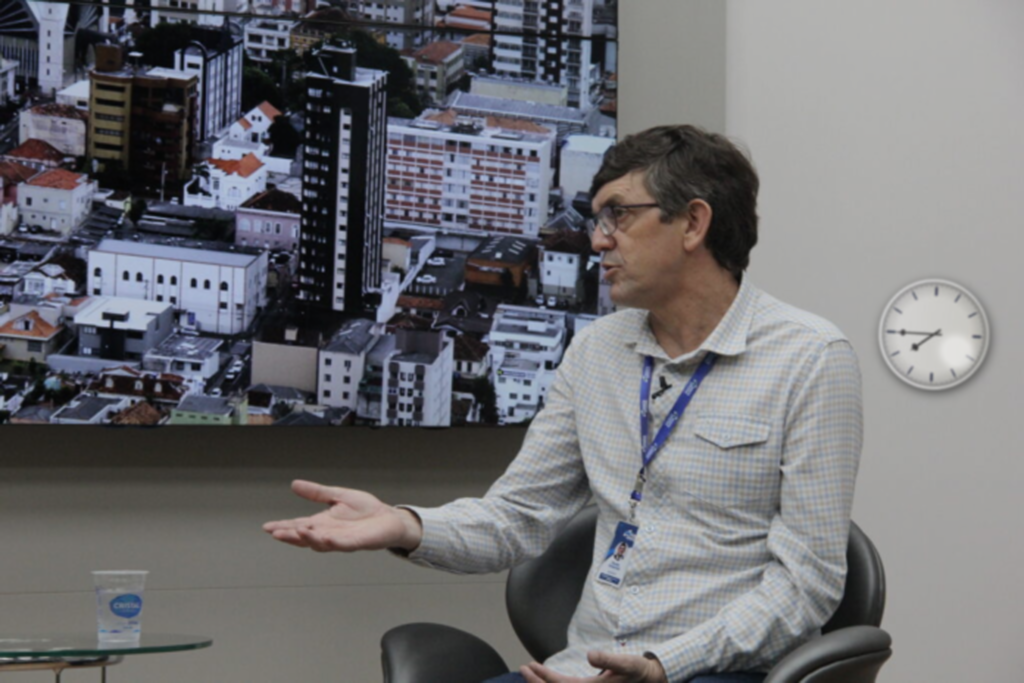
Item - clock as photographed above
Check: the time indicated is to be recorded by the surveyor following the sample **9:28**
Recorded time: **7:45**
